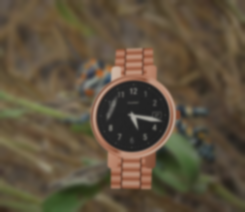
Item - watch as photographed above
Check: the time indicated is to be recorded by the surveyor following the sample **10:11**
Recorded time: **5:17**
